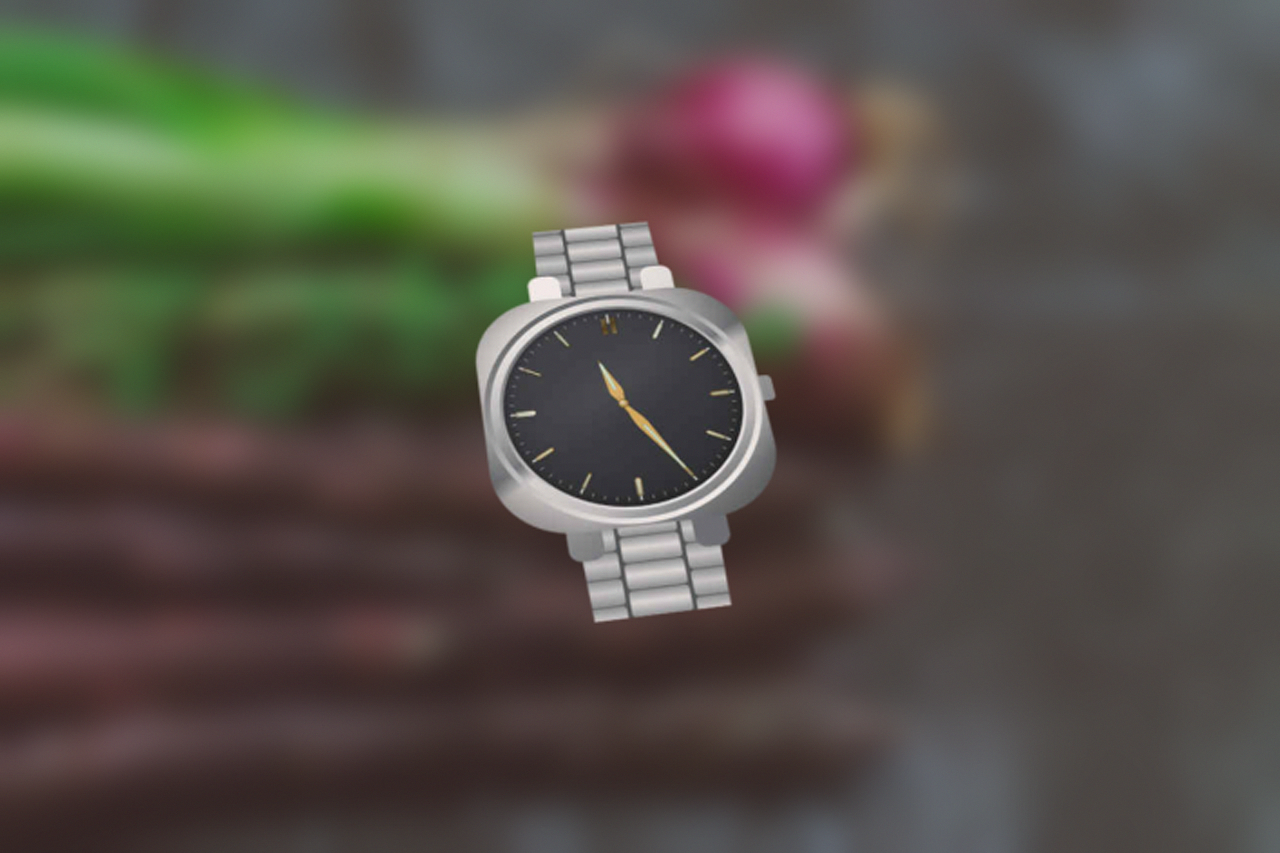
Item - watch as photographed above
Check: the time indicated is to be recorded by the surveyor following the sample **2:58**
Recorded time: **11:25**
